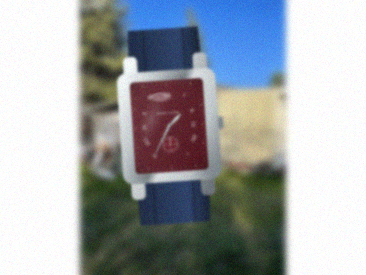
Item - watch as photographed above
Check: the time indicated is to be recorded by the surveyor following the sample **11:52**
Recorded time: **1:35**
